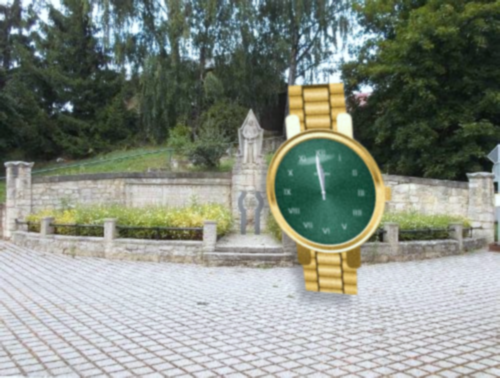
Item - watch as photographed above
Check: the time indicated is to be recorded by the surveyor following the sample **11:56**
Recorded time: **11:59**
